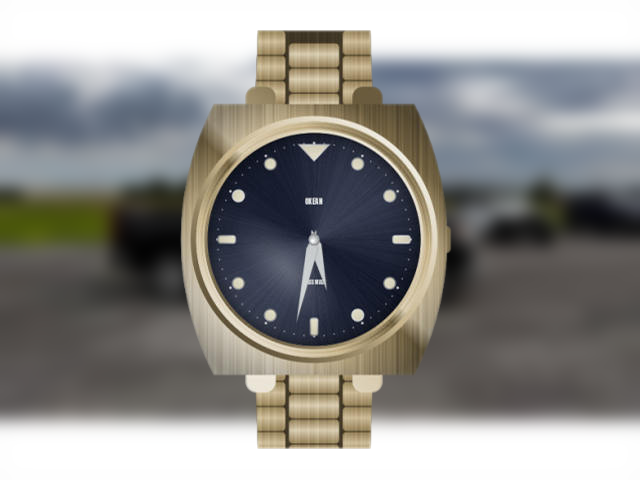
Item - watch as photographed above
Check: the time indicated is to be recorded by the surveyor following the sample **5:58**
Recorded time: **5:32**
